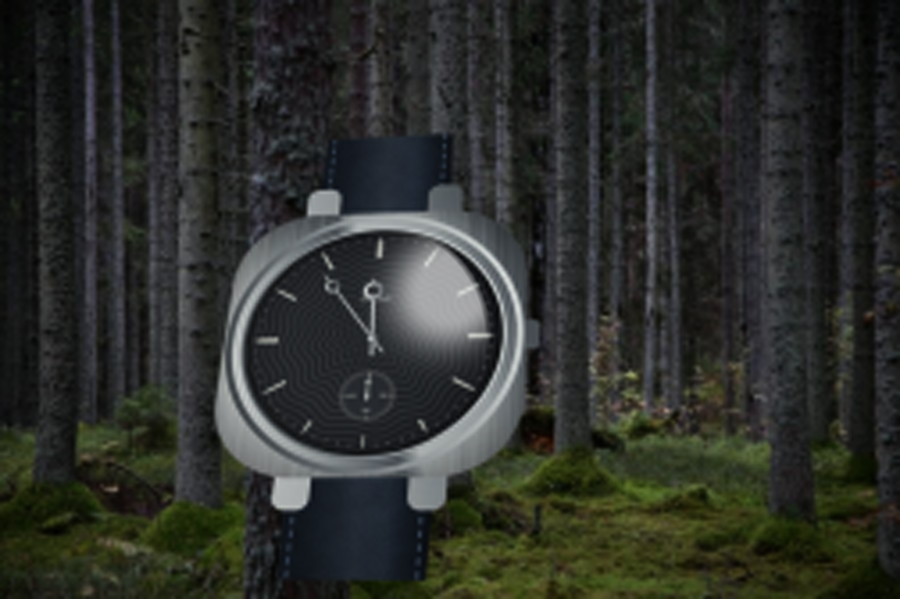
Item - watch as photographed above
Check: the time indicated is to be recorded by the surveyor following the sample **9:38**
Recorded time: **11:54**
